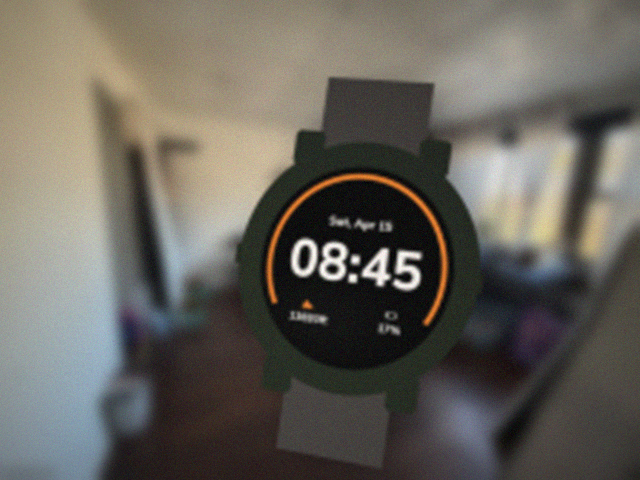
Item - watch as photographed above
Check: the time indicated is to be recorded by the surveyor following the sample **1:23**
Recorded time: **8:45**
